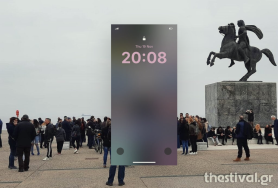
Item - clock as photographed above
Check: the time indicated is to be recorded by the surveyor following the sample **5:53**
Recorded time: **20:08**
